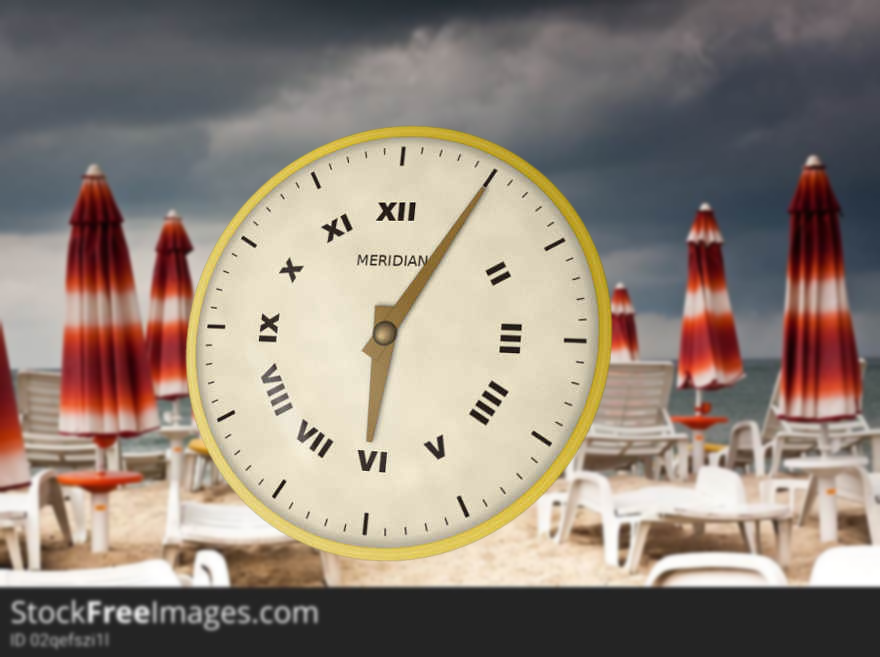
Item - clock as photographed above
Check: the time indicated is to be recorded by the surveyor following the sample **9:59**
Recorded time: **6:05**
